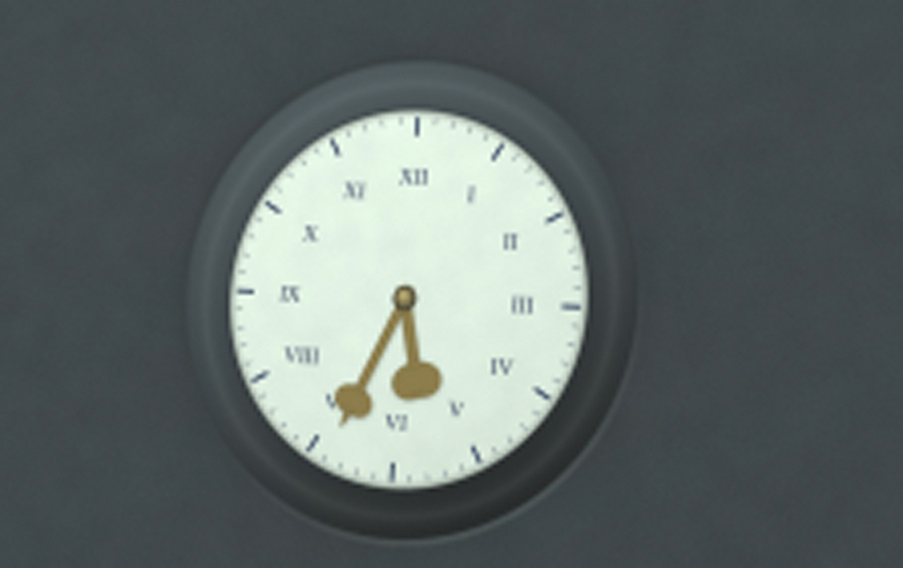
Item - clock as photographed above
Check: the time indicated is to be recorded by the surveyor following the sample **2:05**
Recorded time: **5:34**
